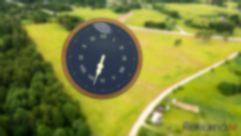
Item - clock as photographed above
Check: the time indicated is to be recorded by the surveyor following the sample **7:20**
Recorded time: **6:33**
